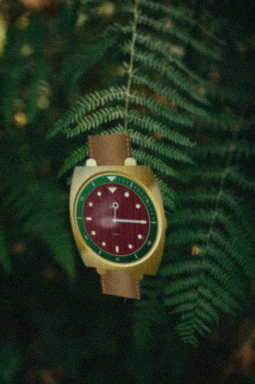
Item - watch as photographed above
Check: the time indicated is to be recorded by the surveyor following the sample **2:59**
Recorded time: **12:15**
